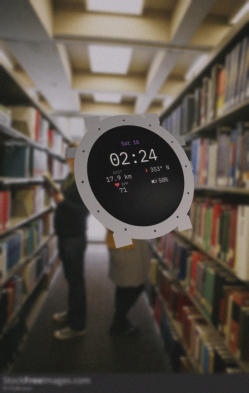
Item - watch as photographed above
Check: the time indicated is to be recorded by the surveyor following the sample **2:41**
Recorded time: **2:24**
